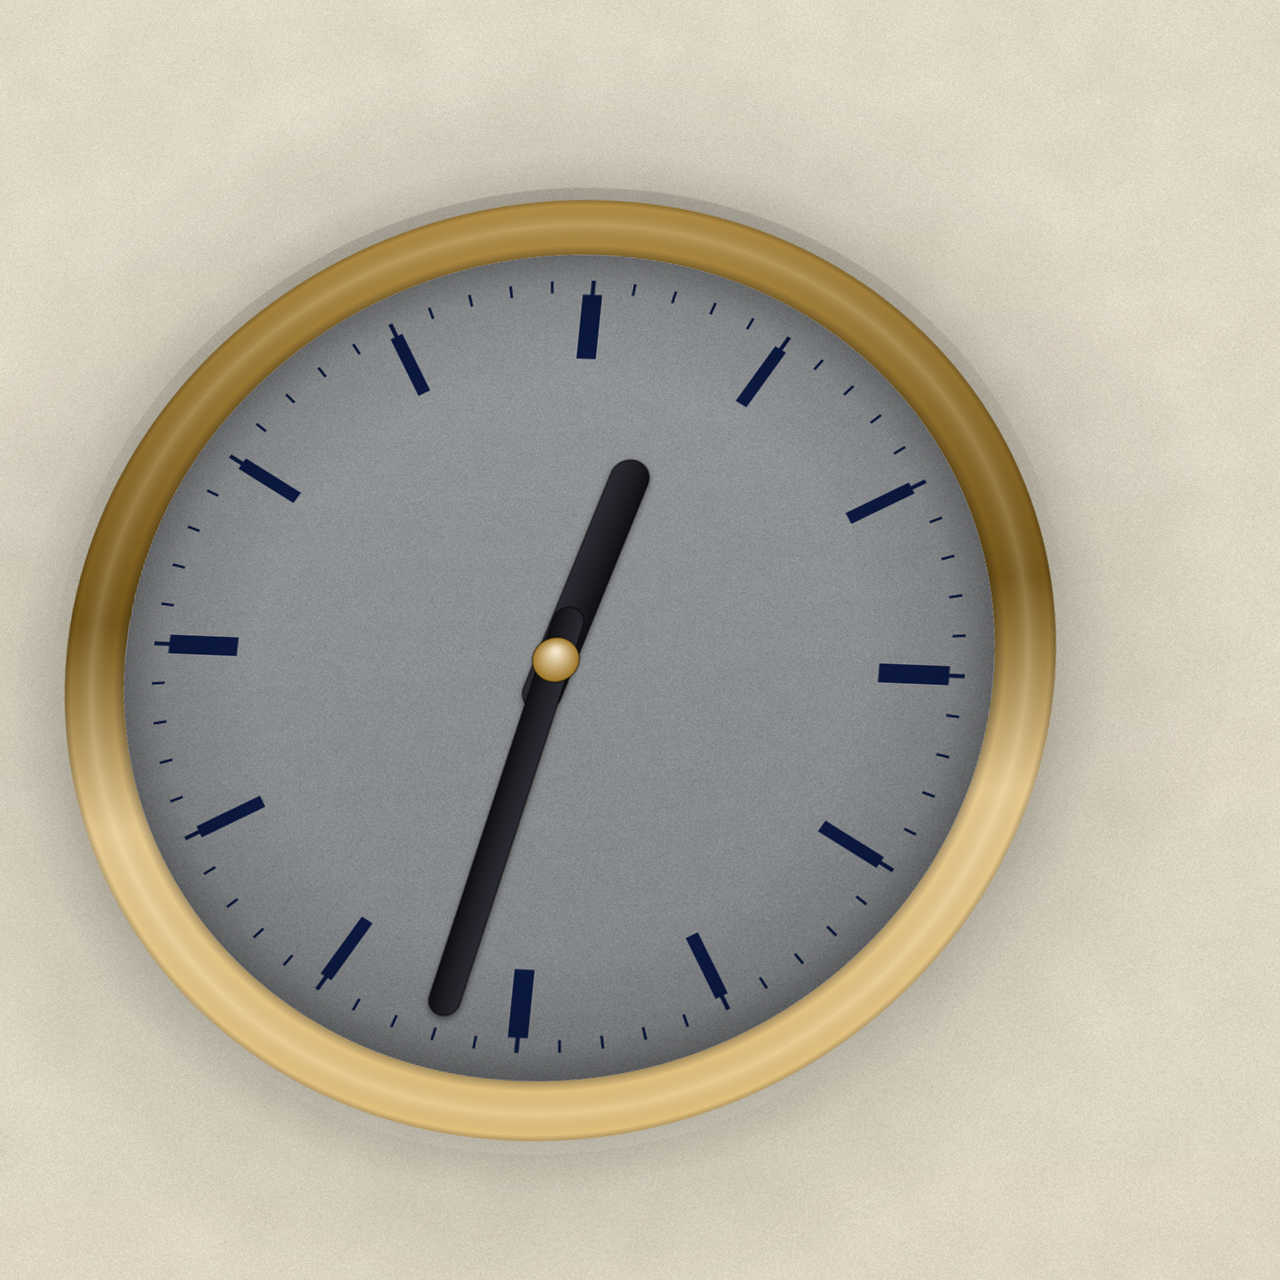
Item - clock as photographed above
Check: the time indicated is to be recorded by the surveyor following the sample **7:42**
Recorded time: **12:32**
